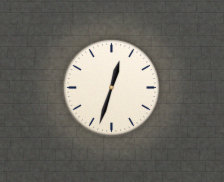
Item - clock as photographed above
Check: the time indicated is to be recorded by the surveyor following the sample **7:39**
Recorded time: **12:33**
